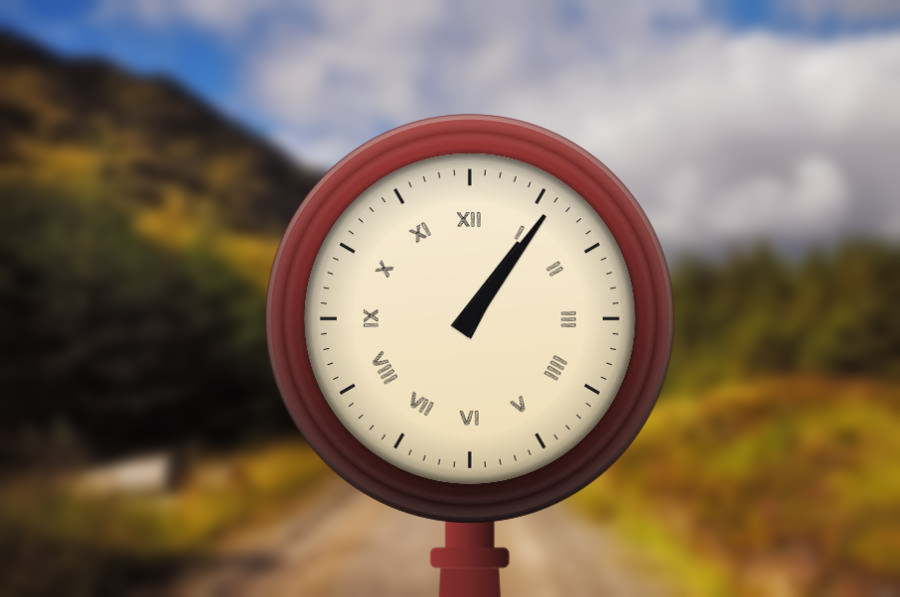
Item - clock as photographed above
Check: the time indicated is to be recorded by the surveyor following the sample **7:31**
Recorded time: **1:06**
